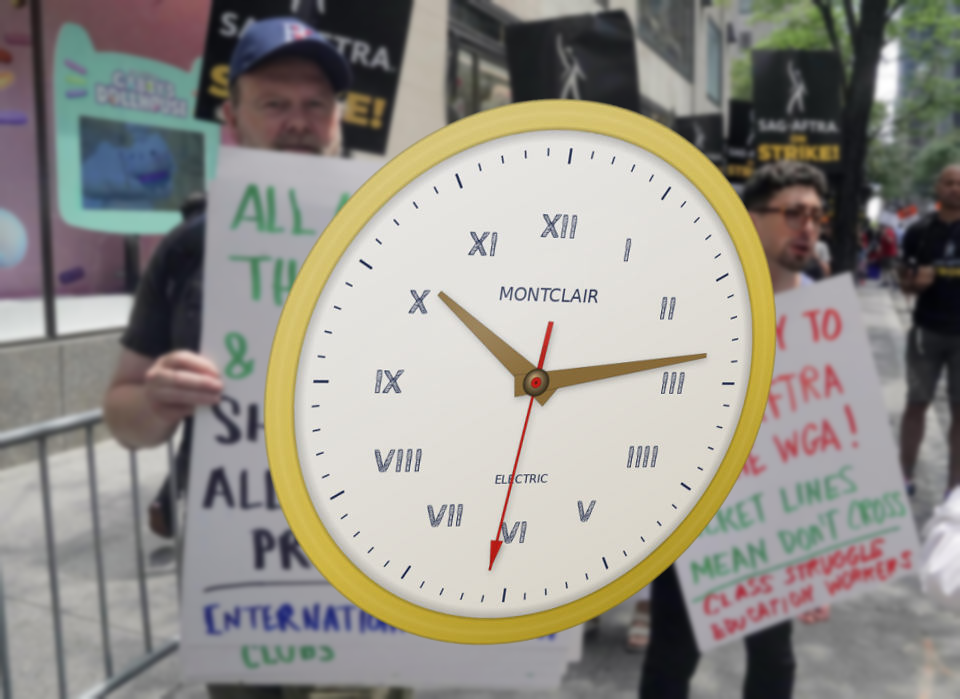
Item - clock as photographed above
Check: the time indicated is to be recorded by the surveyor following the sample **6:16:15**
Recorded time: **10:13:31**
